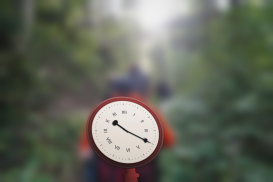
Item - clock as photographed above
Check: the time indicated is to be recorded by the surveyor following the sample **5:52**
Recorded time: **10:20**
